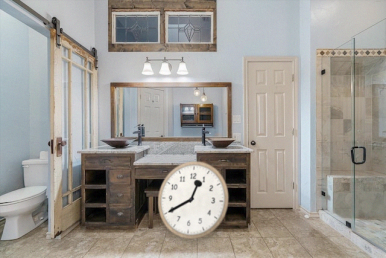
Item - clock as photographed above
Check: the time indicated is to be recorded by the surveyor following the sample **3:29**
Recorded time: **12:40**
